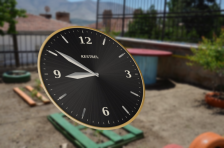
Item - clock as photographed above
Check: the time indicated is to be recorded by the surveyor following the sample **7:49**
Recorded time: **8:51**
